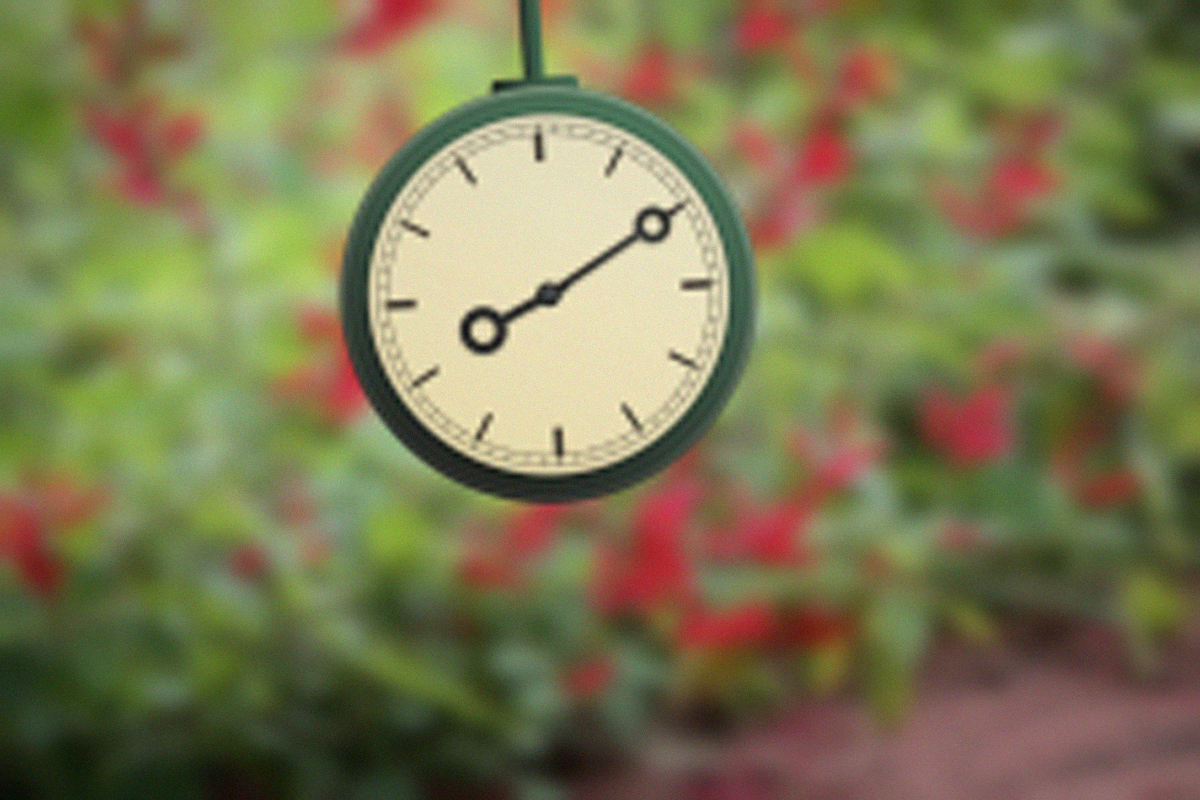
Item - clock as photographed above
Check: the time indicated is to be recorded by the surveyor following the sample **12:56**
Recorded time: **8:10**
